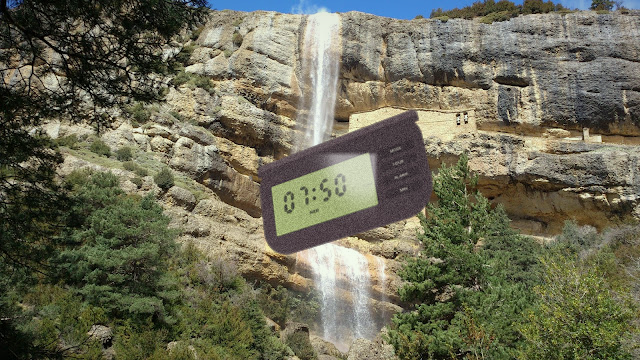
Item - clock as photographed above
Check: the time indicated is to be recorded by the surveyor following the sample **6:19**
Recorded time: **7:50**
